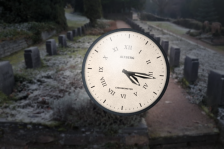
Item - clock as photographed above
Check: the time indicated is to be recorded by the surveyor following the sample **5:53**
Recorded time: **4:16**
